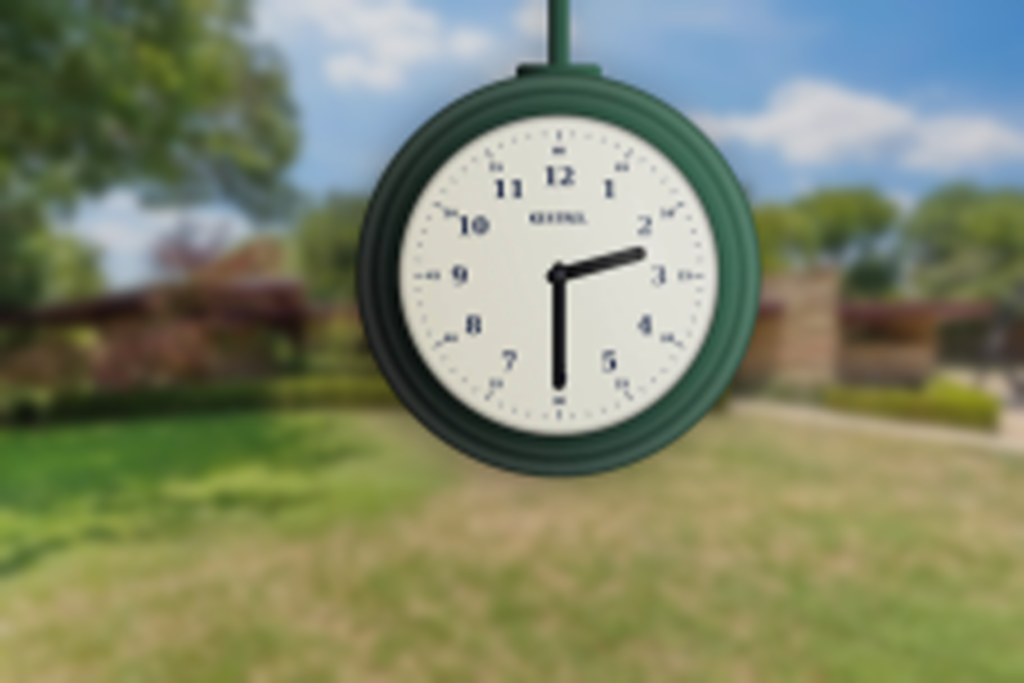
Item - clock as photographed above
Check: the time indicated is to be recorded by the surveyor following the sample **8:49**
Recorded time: **2:30**
